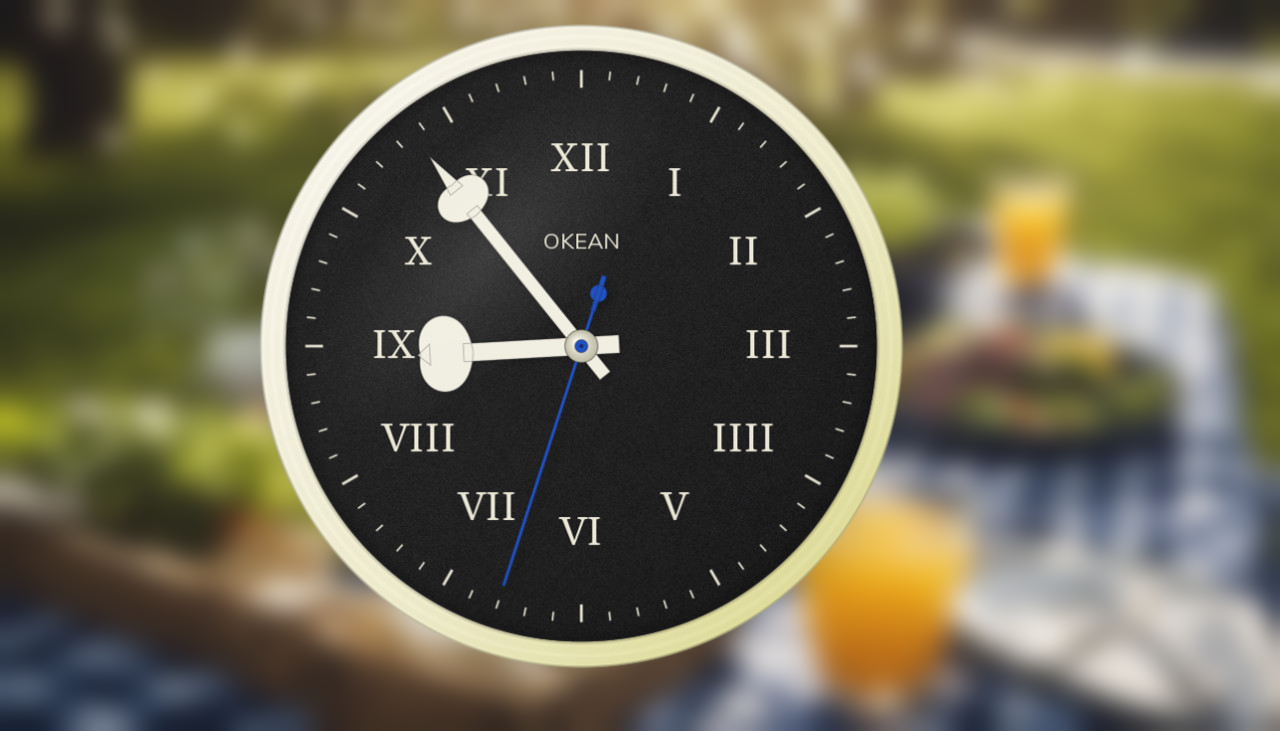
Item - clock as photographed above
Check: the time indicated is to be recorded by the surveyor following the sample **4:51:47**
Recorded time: **8:53:33**
